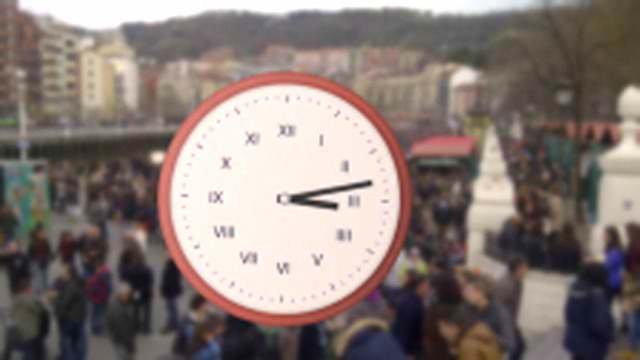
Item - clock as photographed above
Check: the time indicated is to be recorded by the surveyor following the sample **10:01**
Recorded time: **3:13**
